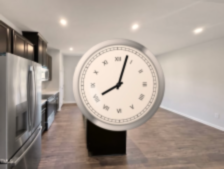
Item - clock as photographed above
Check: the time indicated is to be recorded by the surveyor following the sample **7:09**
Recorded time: **8:03**
